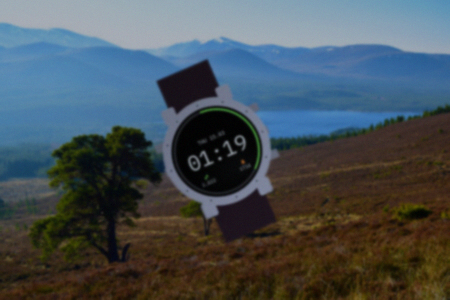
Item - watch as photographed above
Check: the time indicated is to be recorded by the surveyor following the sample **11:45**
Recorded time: **1:19**
